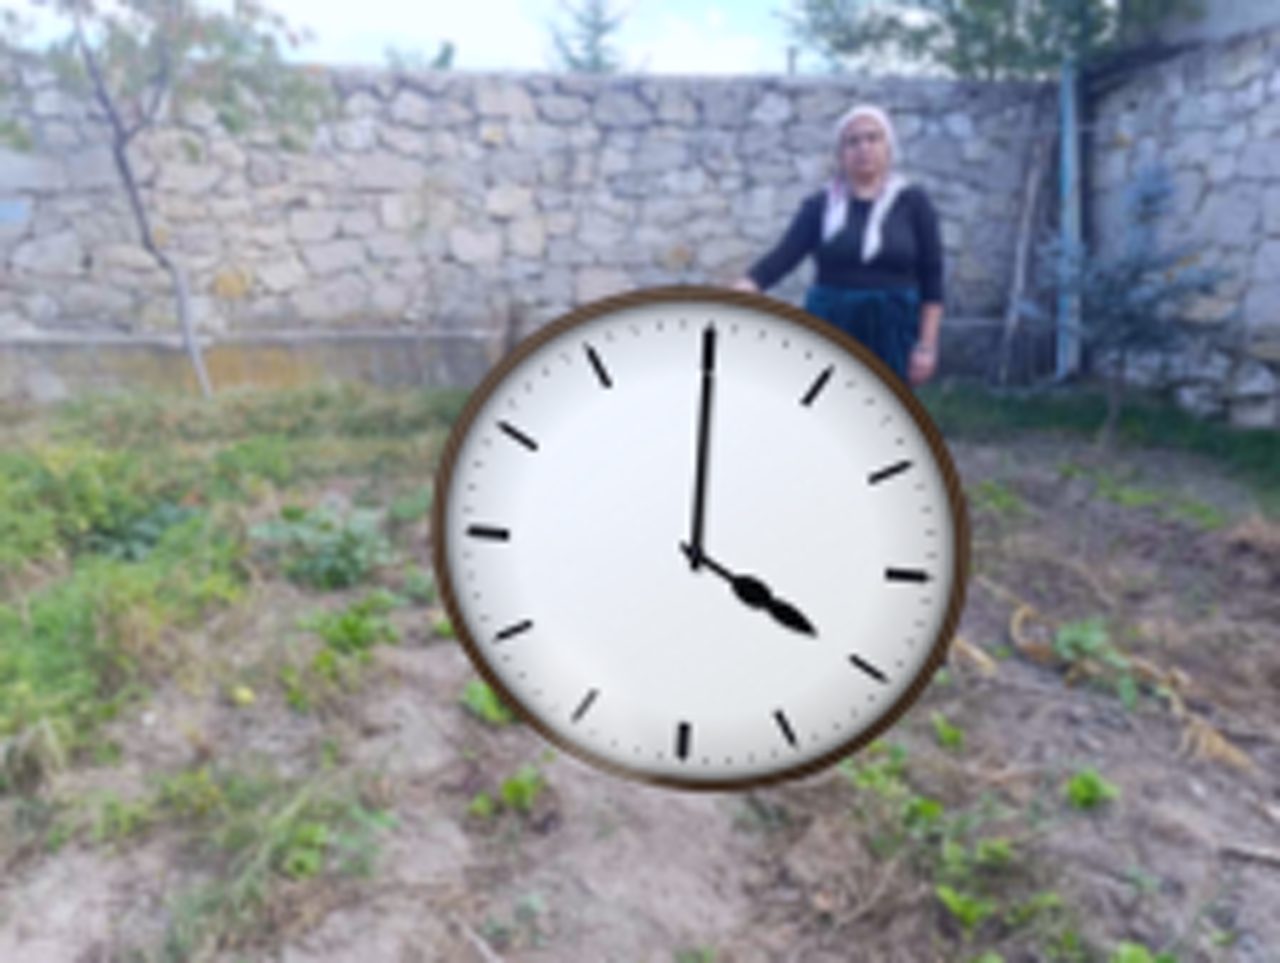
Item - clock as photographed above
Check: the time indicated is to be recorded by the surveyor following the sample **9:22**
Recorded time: **4:00**
